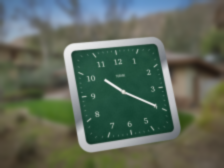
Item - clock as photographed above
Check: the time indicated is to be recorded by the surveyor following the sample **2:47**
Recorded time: **10:20**
